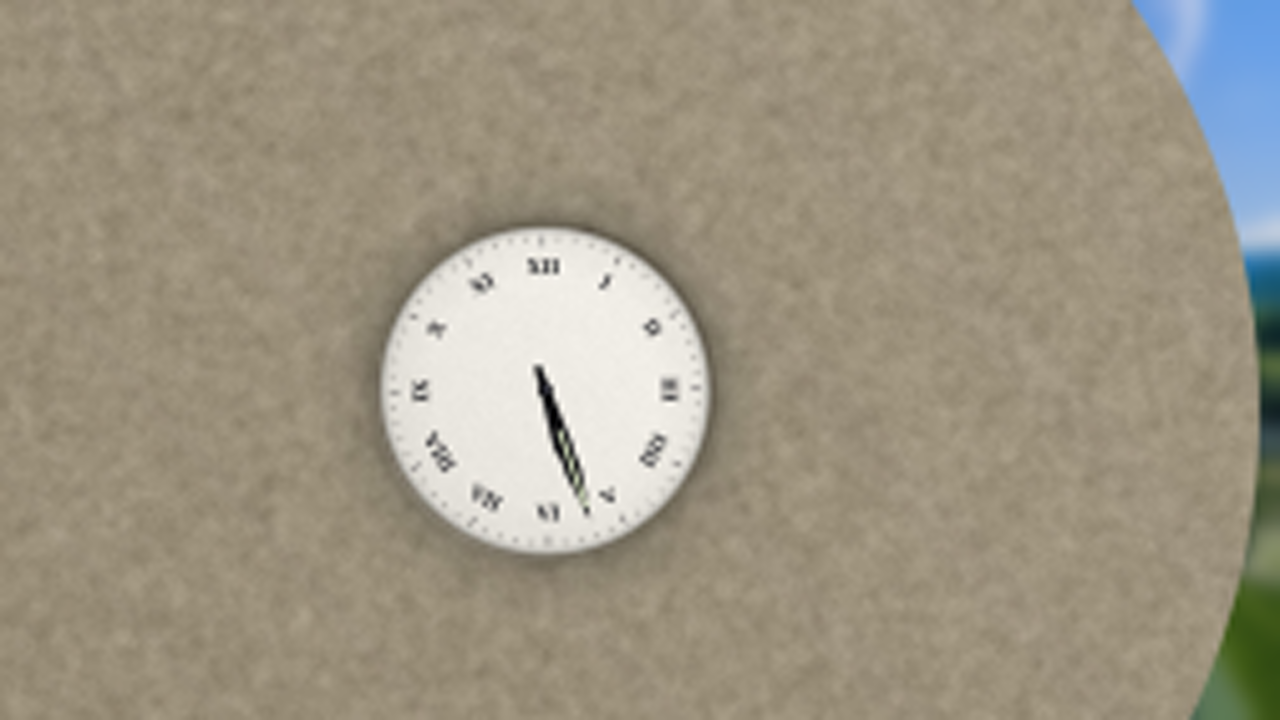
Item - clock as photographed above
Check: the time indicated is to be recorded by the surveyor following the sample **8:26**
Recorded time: **5:27**
